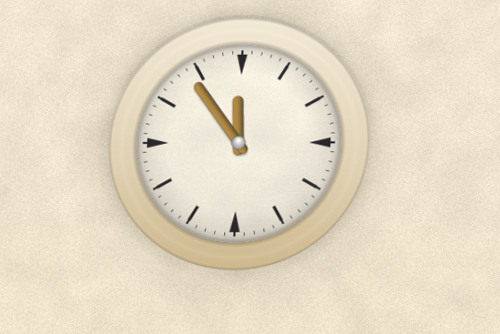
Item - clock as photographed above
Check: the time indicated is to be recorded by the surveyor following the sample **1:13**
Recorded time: **11:54**
